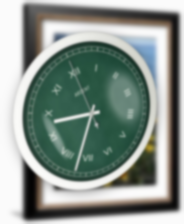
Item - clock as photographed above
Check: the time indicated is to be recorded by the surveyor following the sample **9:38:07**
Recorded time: **9:37:00**
